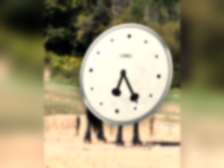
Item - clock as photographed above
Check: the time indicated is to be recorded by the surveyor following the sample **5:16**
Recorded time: **6:24**
